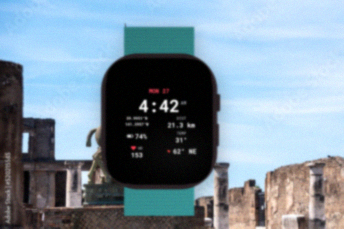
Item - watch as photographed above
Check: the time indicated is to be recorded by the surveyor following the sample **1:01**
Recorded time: **4:42**
